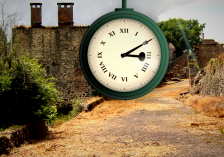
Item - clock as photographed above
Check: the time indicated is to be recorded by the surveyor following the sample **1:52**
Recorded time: **3:10**
